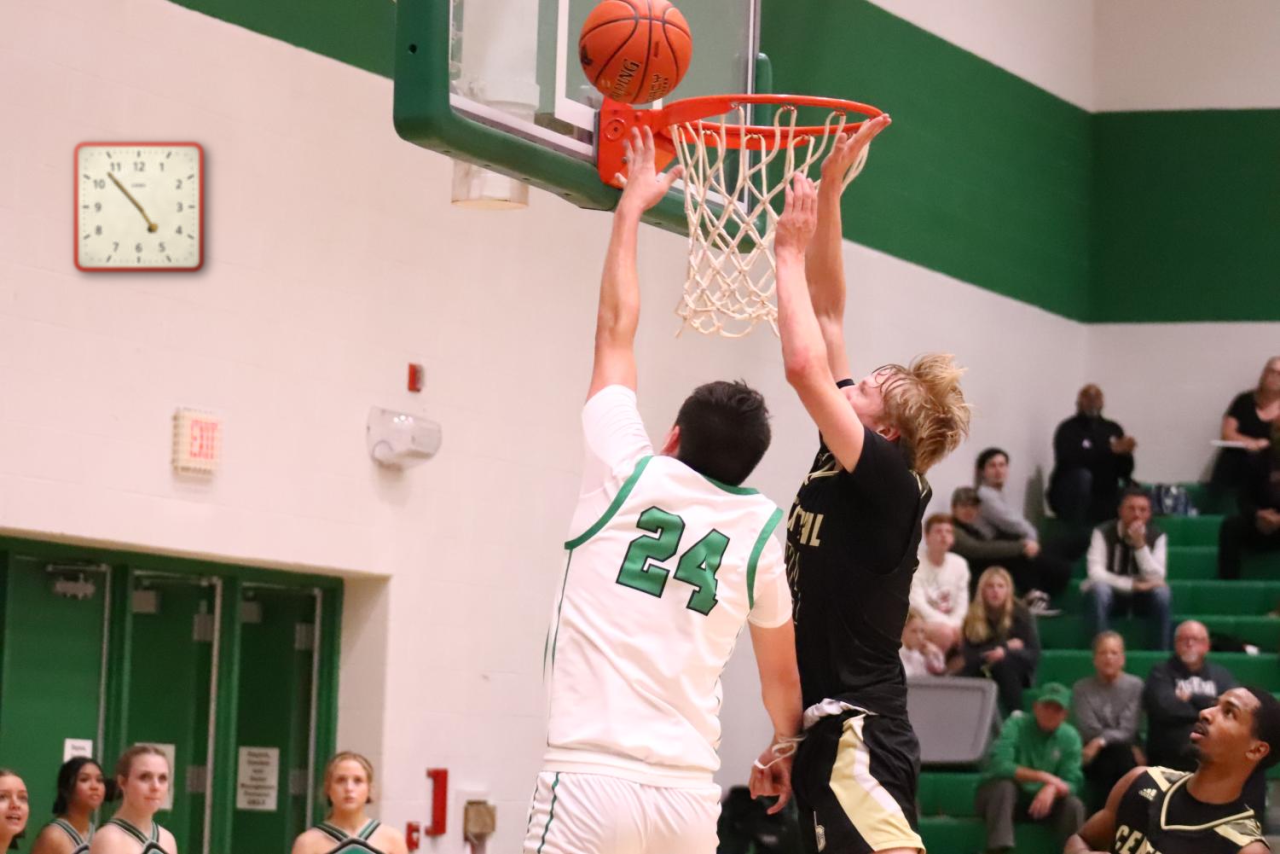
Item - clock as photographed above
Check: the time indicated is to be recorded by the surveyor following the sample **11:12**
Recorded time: **4:53**
